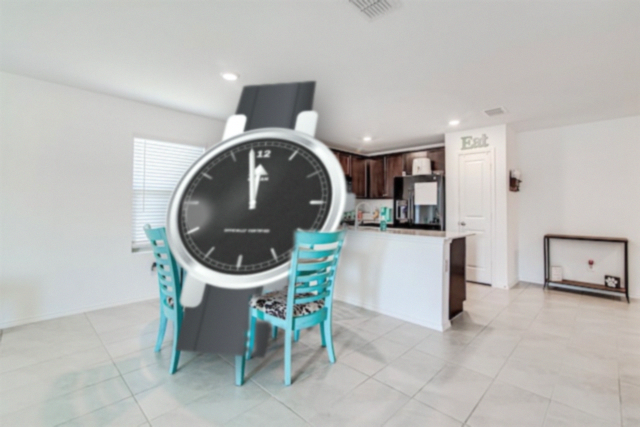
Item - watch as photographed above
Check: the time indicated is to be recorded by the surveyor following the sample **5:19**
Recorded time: **11:58**
